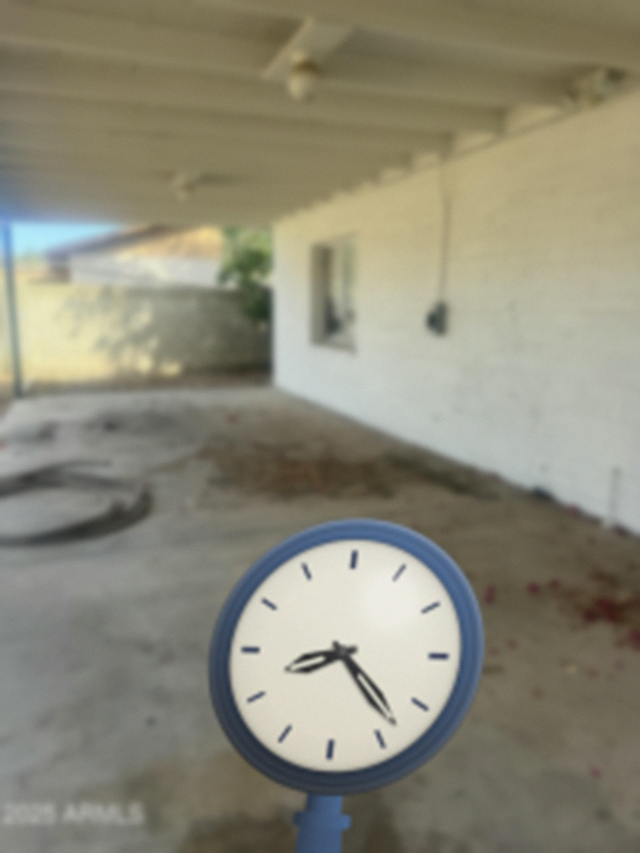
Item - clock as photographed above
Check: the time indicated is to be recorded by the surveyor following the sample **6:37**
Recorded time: **8:23**
